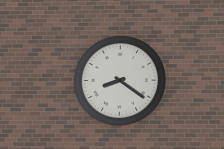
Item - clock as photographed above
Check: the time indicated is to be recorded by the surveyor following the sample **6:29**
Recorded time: **8:21**
